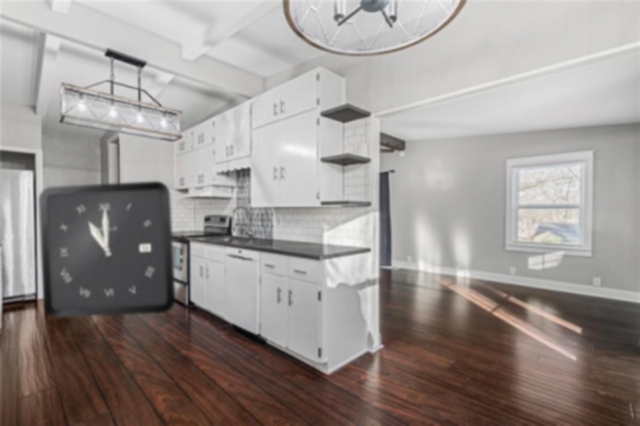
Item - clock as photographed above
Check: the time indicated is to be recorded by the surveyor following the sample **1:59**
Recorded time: **11:00**
